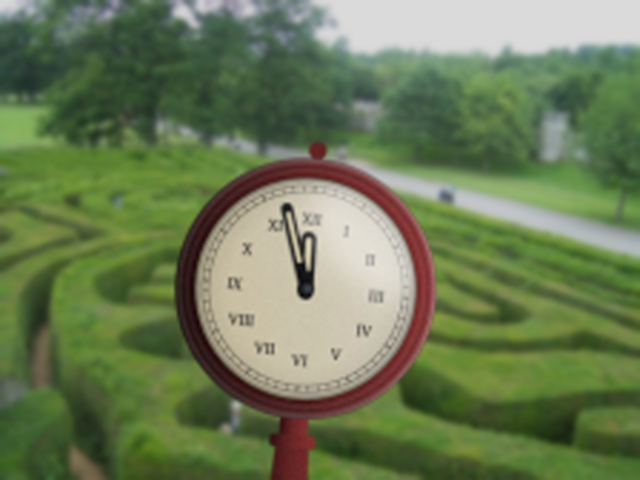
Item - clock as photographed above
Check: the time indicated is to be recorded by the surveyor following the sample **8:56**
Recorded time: **11:57**
